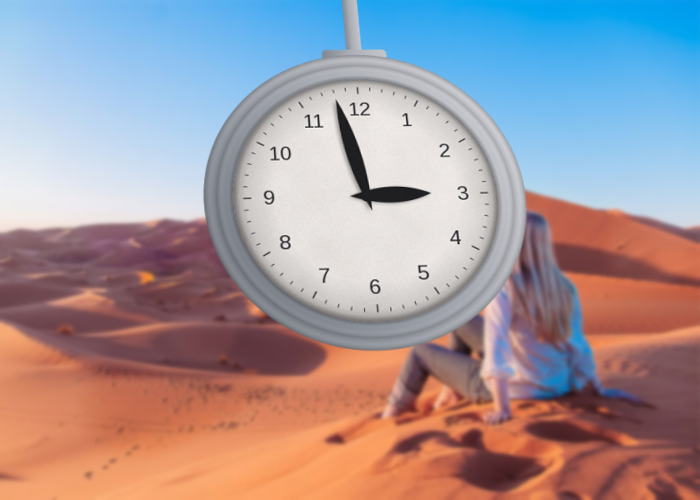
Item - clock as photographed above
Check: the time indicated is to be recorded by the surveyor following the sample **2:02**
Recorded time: **2:58**
